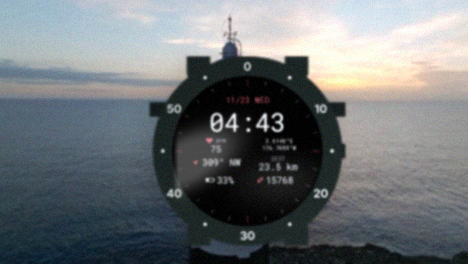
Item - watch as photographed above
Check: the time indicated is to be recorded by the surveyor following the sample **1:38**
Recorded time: **4:43**
